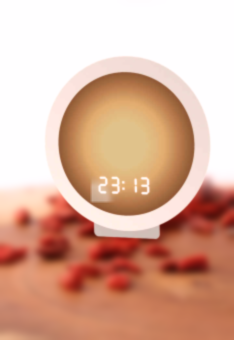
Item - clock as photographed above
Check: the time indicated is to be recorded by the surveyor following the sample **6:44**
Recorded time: **23:13**
